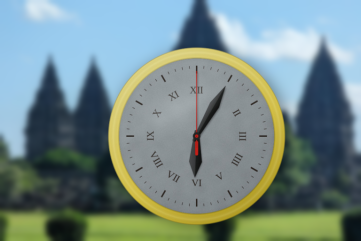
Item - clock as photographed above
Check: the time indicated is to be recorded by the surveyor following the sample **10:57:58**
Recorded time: **6:05:00**
